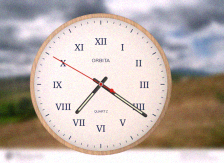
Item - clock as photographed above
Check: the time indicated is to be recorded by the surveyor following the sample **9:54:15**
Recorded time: **7:20:50**
